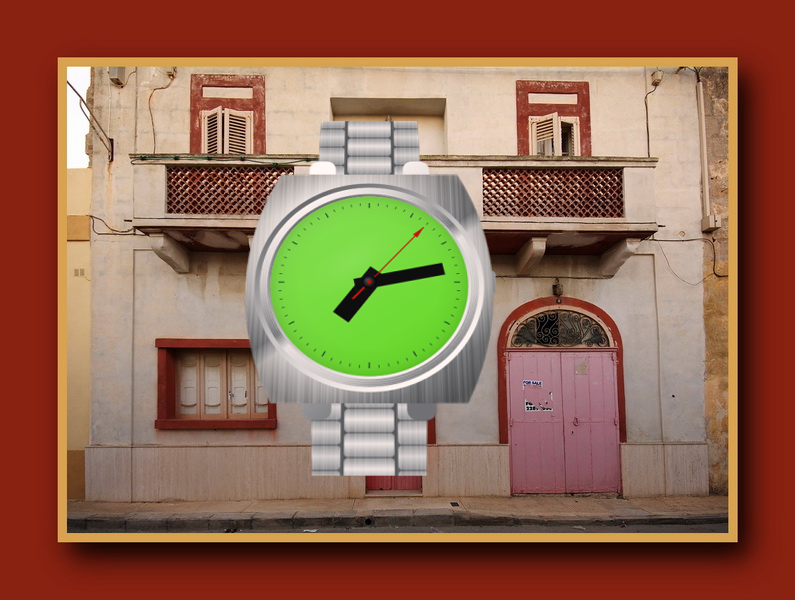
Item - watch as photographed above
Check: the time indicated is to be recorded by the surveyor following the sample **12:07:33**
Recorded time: **7:13:07**
